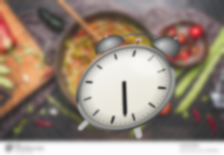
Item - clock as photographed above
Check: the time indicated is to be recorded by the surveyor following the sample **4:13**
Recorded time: **5:27**
